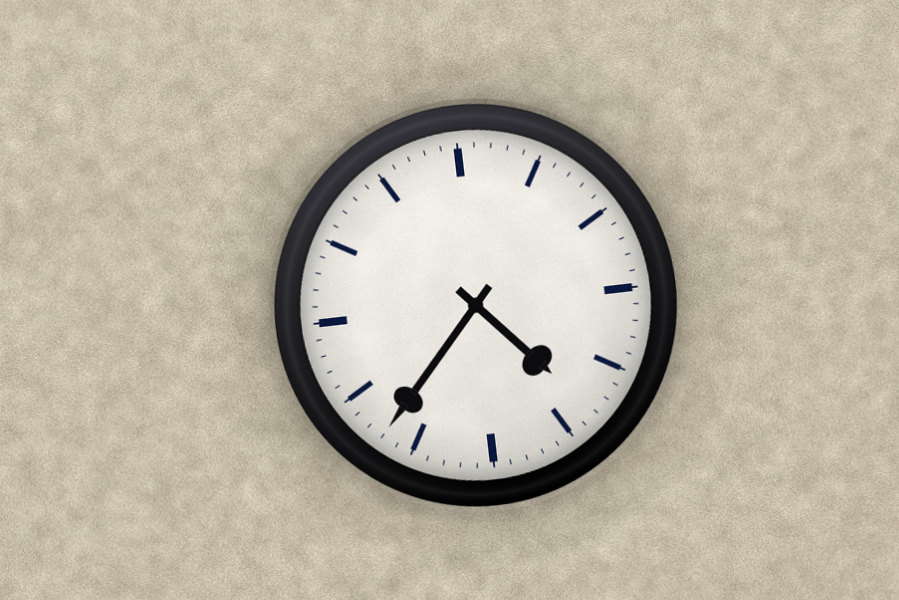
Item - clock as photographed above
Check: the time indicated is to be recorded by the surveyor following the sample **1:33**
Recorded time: **4:37**
